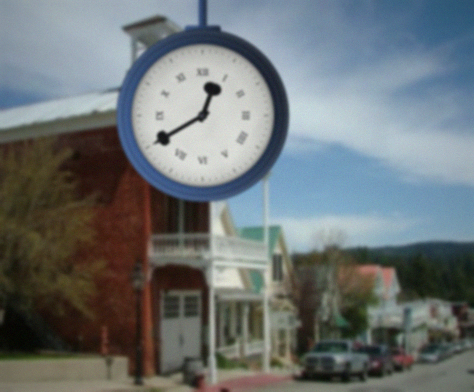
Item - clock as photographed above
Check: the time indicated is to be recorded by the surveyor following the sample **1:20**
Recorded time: **12:40**
